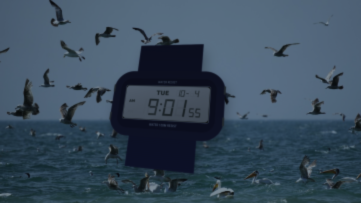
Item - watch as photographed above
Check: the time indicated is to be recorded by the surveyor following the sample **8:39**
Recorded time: **9:01**
